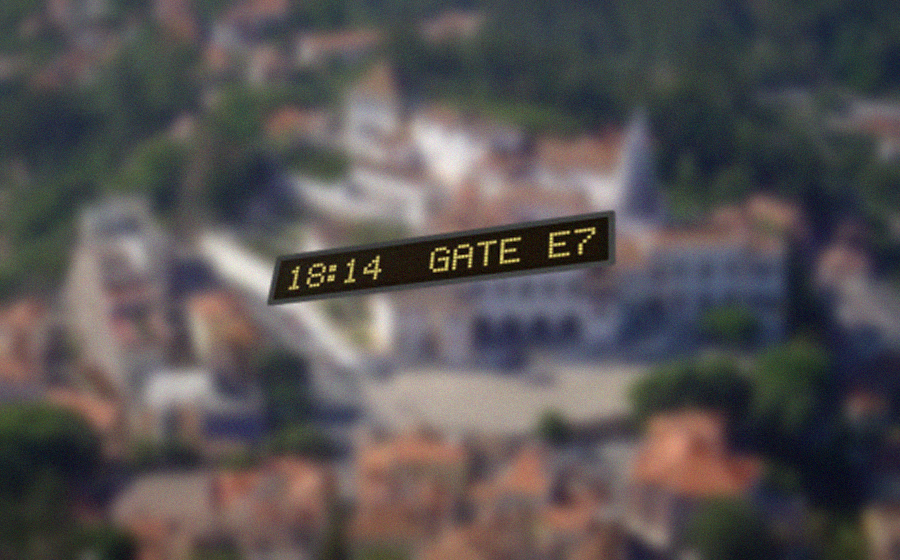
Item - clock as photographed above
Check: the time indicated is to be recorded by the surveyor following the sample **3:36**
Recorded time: **18:14**
